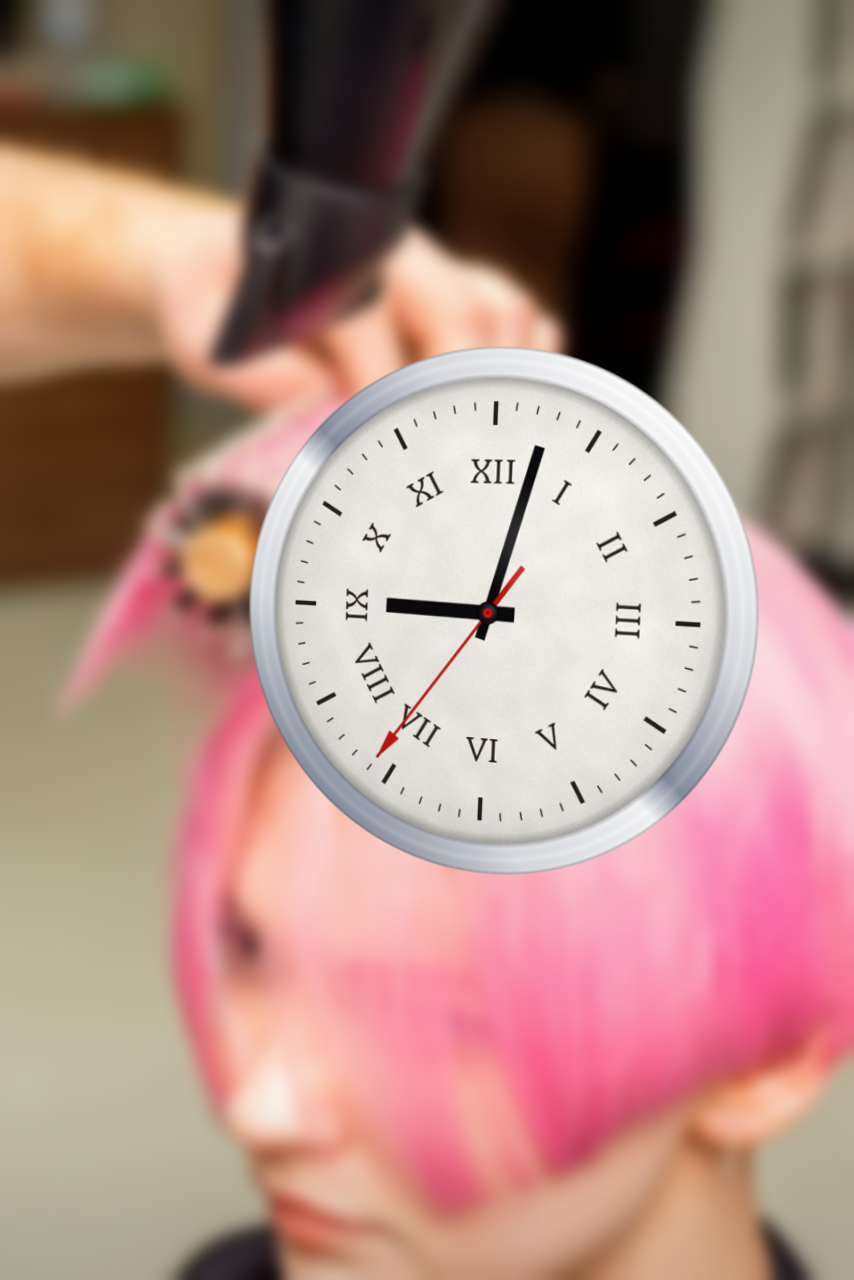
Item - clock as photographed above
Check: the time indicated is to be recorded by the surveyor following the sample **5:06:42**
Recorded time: **9:02:36**
